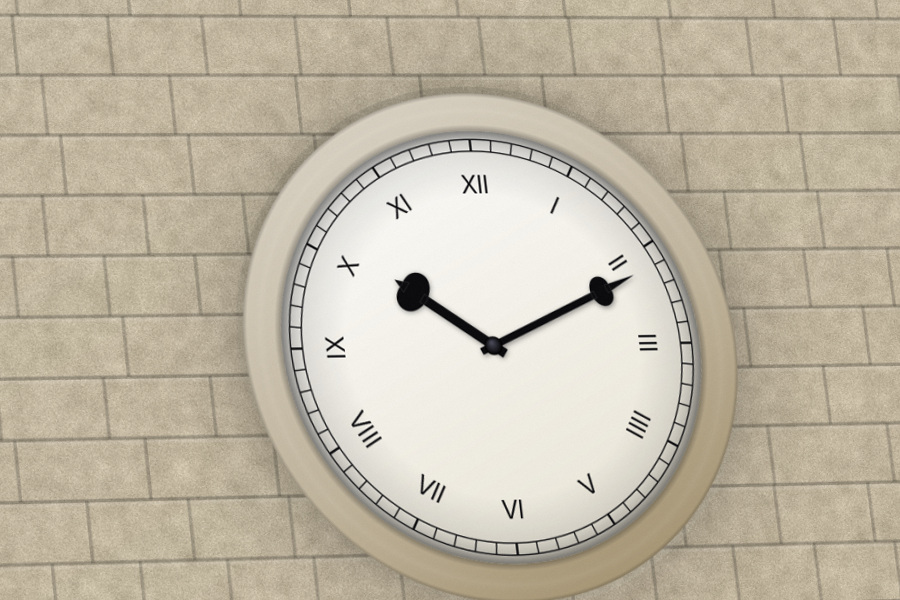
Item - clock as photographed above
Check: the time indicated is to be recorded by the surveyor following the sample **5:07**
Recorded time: **10:11**
